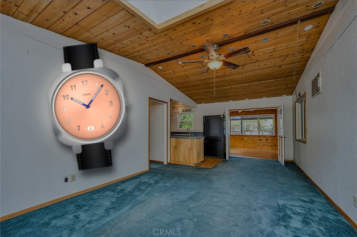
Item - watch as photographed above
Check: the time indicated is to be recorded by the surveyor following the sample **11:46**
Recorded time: **10:07**
